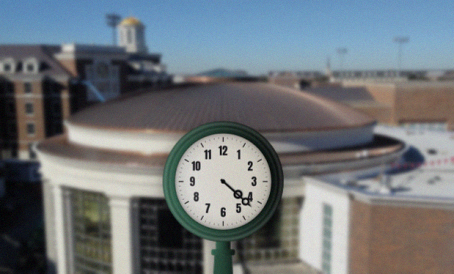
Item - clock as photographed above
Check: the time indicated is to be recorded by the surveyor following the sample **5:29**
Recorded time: **4:22**
